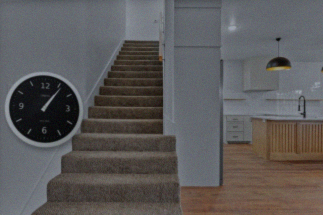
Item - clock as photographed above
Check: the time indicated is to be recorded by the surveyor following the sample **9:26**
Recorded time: **1:06**
